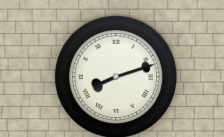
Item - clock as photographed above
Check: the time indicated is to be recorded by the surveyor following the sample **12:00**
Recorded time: **8:12**
